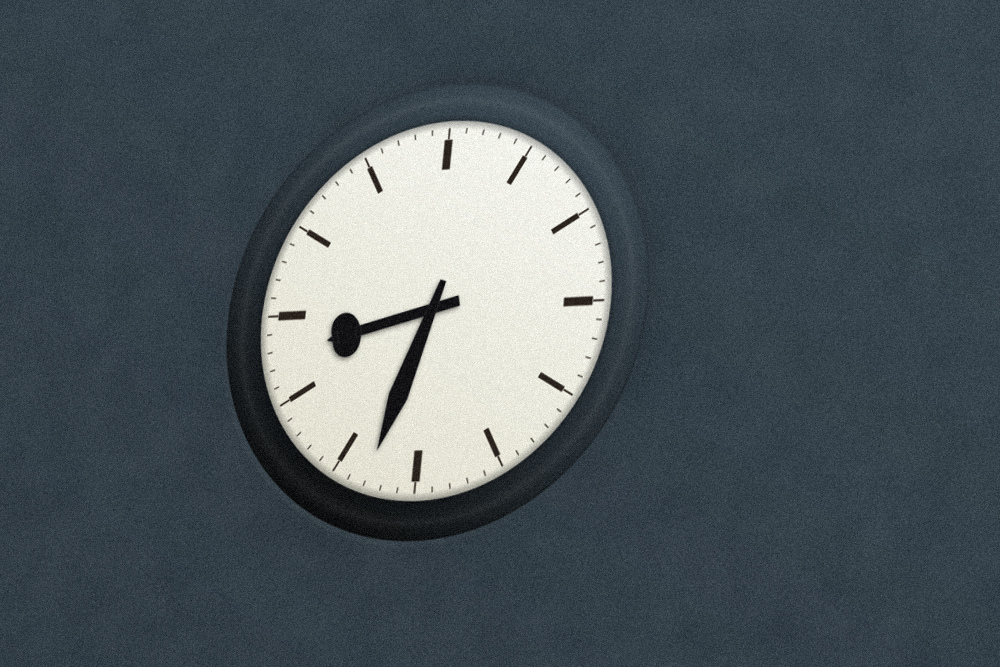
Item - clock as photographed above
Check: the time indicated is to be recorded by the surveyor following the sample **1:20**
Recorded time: **8:33**
